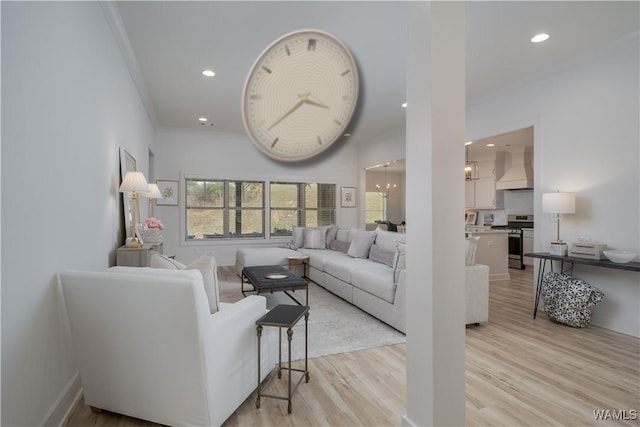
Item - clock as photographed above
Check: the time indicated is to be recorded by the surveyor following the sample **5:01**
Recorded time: **3:38**
